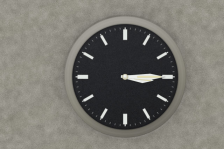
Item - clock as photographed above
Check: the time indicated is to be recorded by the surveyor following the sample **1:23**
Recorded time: **3:15**
